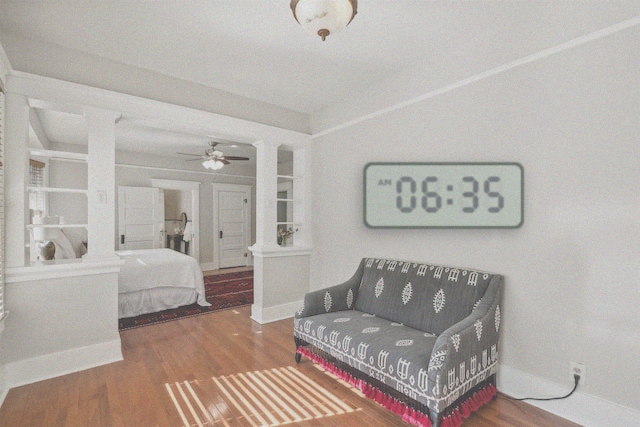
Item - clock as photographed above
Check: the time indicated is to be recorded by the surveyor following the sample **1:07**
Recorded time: **6:35**
